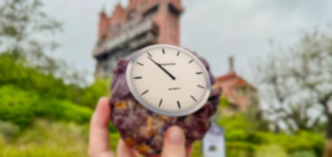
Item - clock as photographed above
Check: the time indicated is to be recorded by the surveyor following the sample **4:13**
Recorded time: **10:54**
